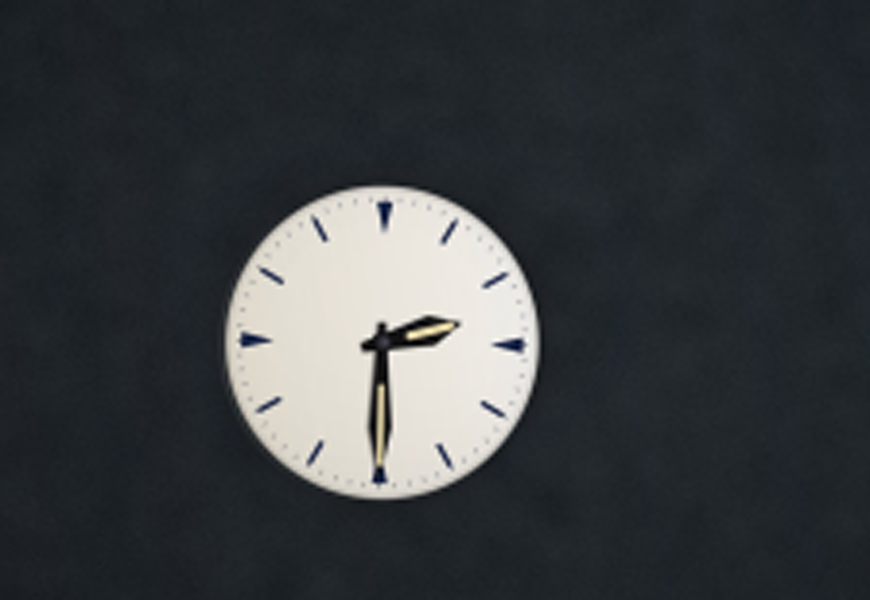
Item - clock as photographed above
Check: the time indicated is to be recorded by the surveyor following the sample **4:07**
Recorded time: **2:30**
